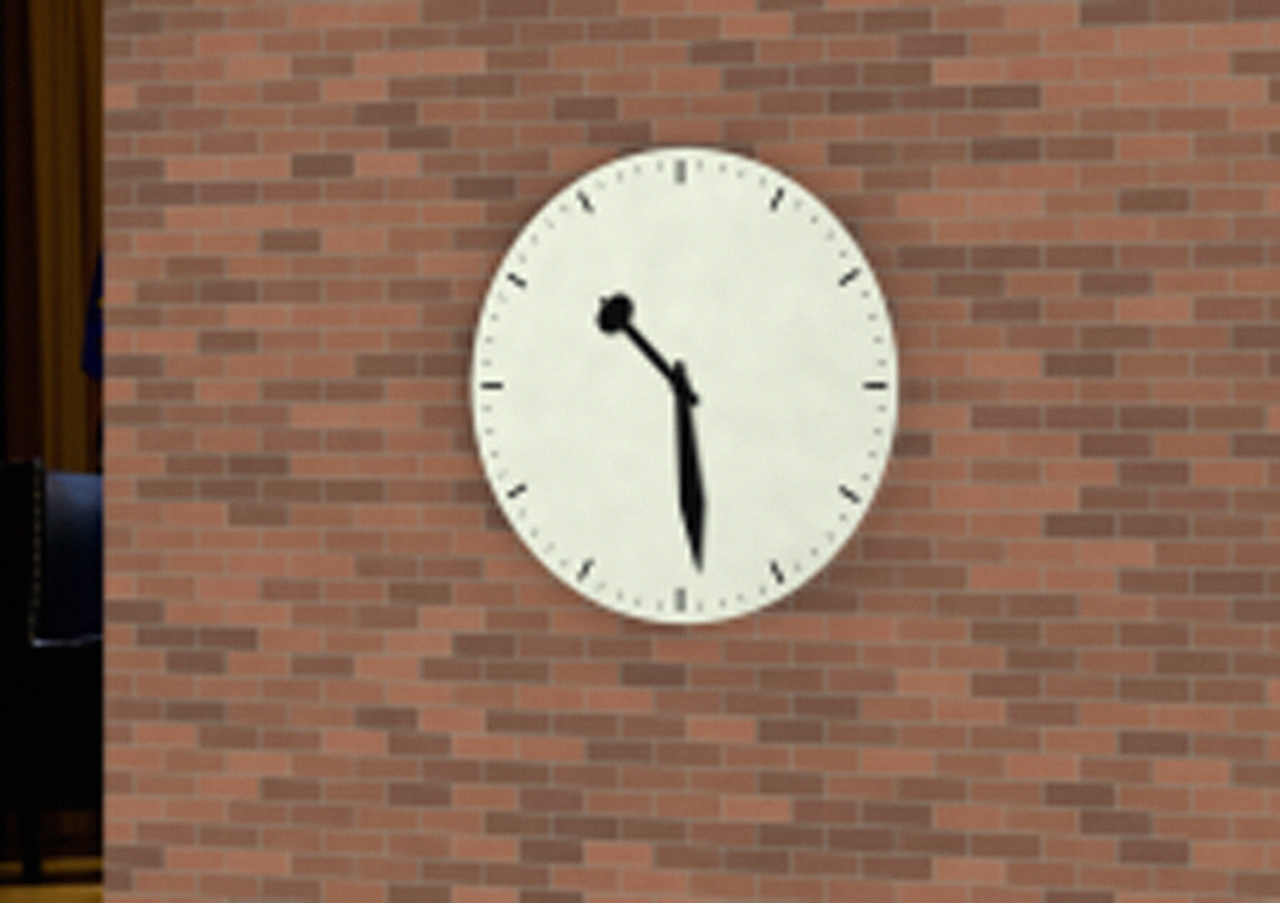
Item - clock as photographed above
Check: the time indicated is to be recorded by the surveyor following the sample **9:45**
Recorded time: **10:29**
